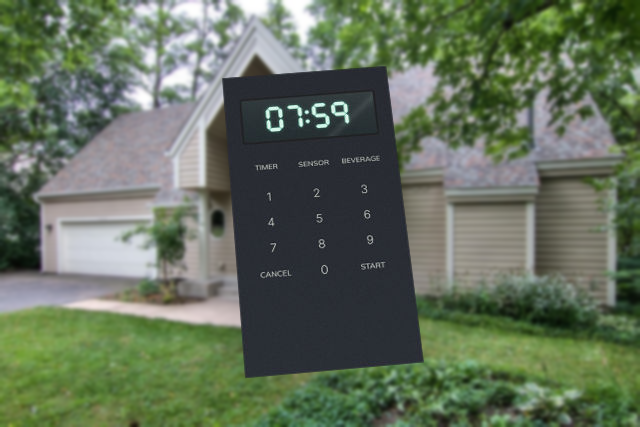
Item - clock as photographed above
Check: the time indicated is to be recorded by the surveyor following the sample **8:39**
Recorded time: **7:59**
